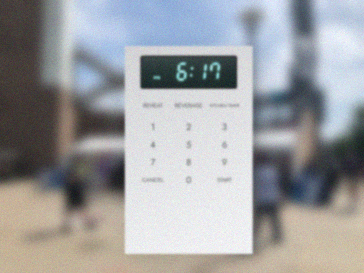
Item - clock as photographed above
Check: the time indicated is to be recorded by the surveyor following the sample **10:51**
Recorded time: **6:17**
